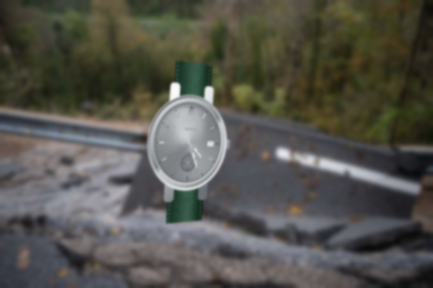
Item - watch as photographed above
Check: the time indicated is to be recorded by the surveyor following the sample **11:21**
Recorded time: **4:26**
